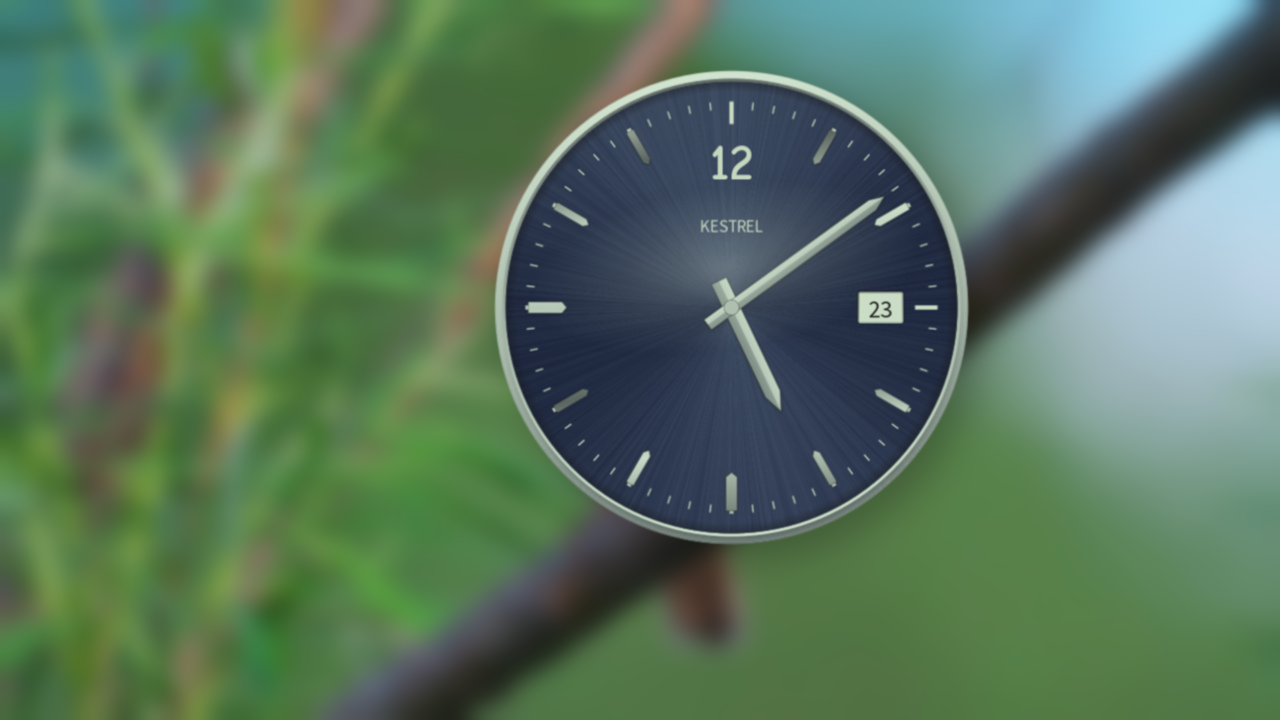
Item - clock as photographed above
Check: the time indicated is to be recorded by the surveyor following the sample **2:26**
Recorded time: **5:09**
